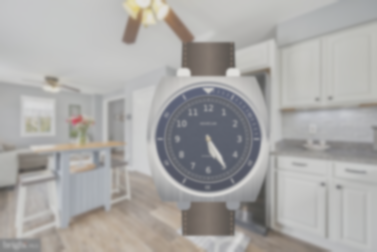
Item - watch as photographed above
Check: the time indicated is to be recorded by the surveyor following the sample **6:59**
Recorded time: **5:25**
